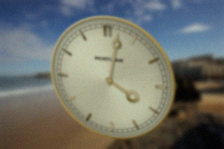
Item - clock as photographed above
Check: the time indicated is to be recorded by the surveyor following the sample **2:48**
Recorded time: **4:02**
